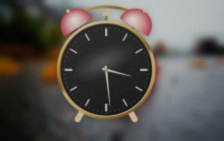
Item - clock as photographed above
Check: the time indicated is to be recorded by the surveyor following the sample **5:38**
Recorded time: **3:29**
